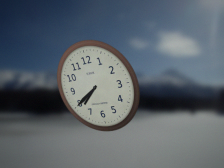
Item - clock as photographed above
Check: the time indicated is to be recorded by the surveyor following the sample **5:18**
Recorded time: **7:40**
